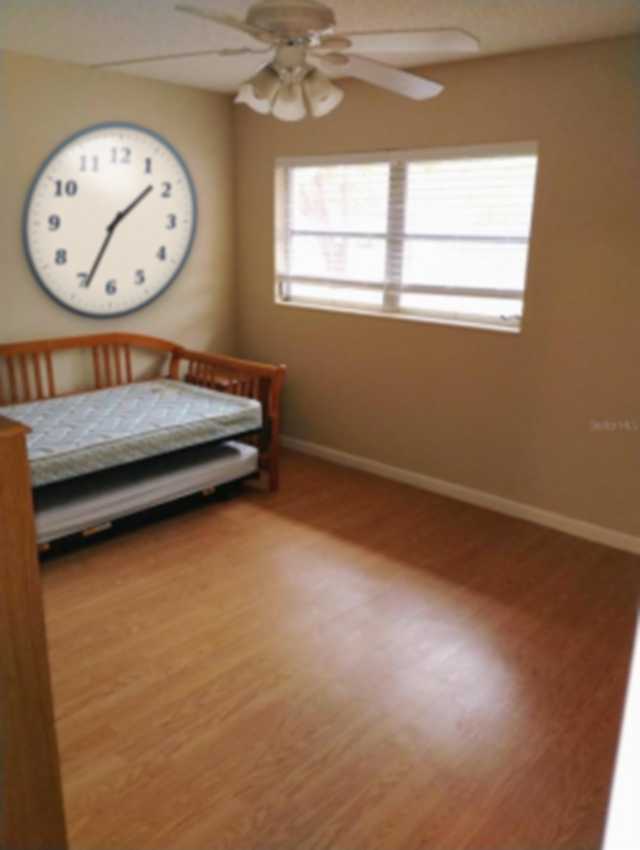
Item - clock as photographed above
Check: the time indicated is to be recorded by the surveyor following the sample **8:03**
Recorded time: **1:34**
